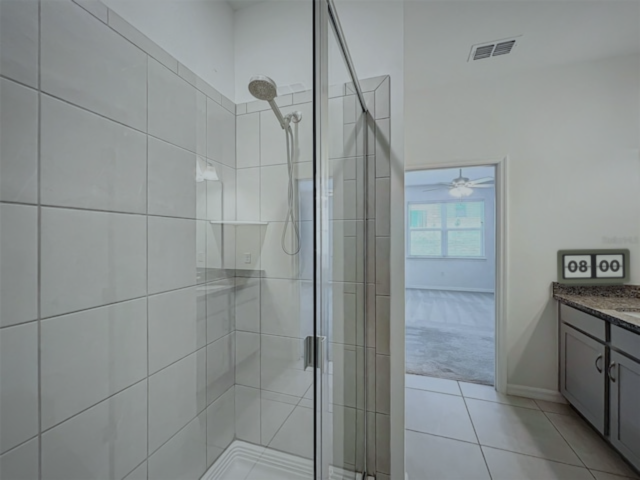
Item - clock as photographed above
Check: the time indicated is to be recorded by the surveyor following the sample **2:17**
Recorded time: **8:00**
